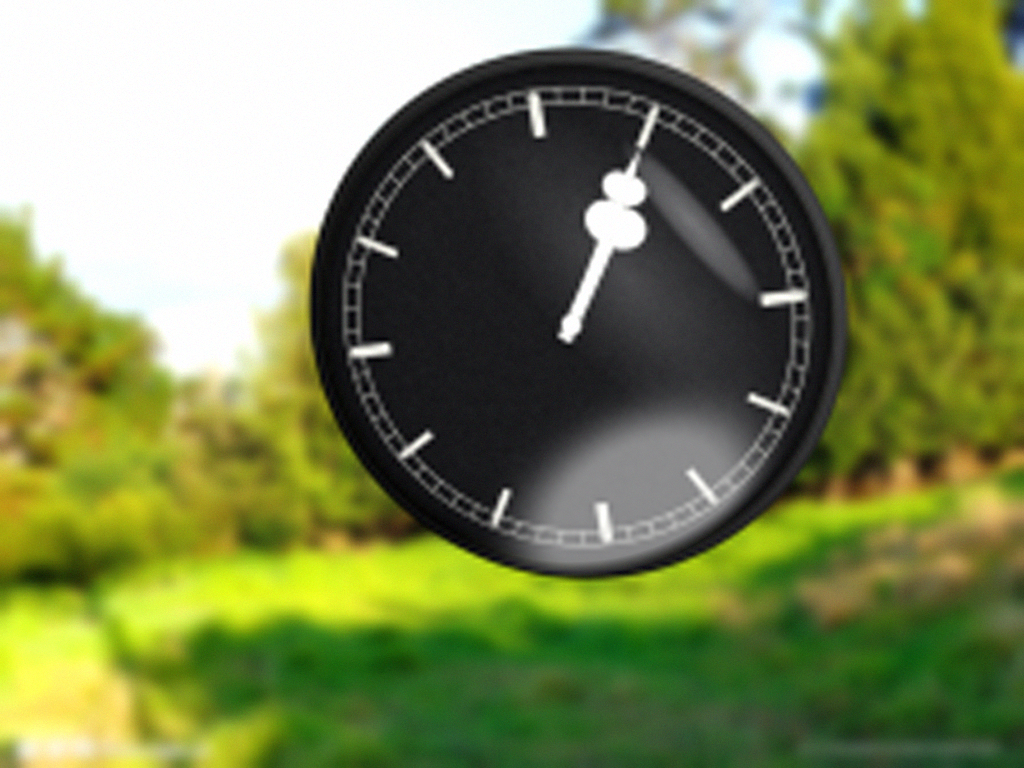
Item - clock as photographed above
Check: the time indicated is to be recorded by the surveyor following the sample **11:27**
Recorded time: **1:05**
